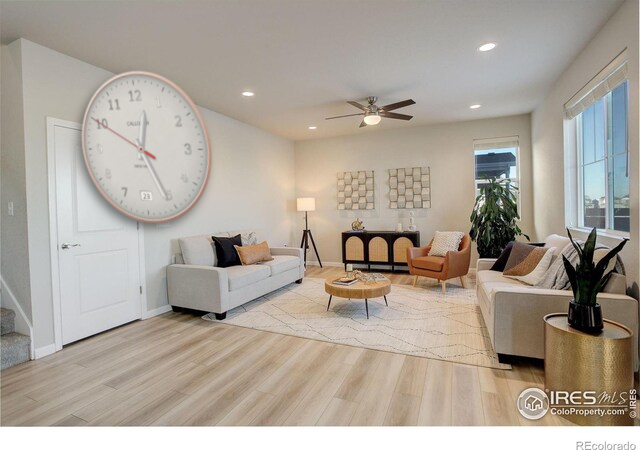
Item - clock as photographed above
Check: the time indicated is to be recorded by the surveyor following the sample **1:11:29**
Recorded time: **12:25:50**
